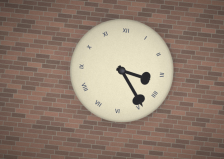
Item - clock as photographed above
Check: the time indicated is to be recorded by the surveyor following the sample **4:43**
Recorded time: **3:24**
